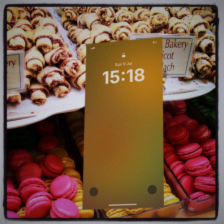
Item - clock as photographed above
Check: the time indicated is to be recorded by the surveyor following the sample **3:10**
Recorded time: **15:18**
